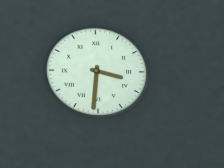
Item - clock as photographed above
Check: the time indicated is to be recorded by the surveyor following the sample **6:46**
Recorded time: **3:31**
